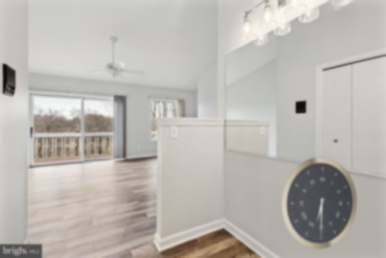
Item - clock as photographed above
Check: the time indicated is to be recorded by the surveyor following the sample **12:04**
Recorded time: **6:30**
